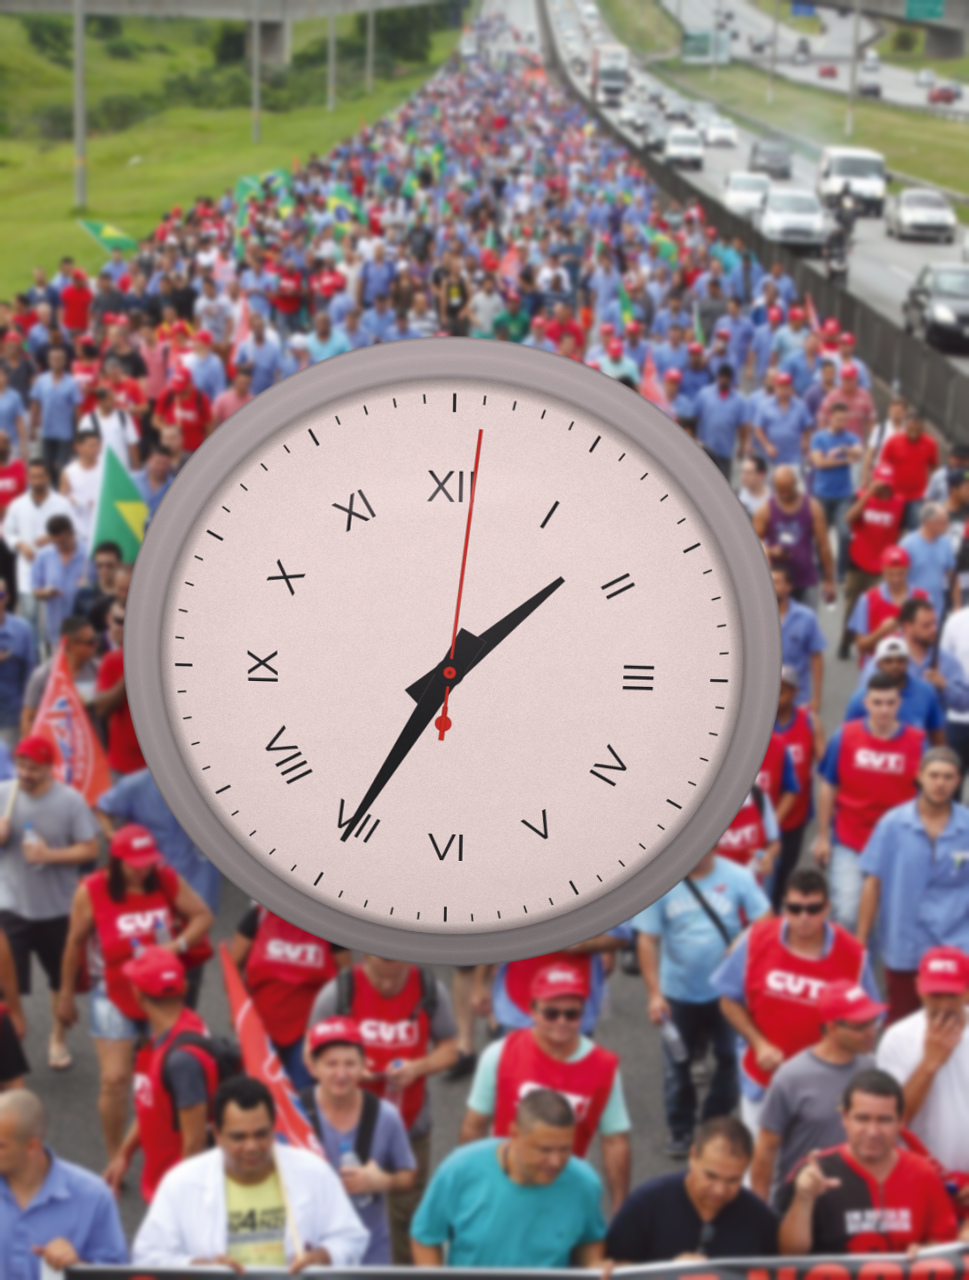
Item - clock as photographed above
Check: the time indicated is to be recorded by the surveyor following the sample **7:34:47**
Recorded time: **1:35:01**
